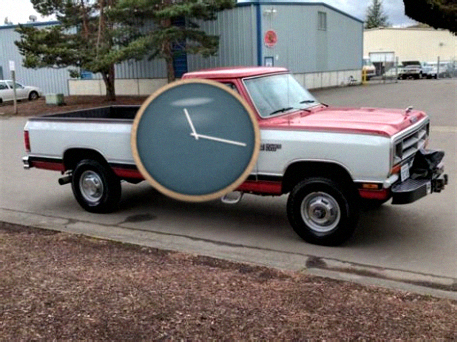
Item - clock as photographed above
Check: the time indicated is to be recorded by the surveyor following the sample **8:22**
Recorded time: **11:17**
